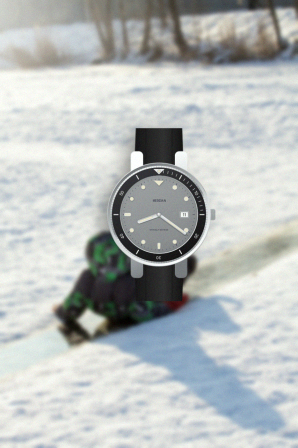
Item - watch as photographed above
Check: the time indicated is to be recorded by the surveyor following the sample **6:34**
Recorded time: **8:21**
